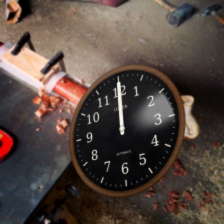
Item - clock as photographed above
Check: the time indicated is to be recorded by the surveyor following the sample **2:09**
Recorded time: **12:00**
